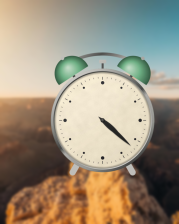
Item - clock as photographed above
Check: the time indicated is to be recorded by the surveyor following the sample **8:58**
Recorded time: **4:22**
